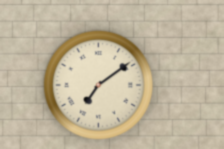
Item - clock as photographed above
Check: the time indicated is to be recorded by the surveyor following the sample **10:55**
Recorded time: **7:09**
